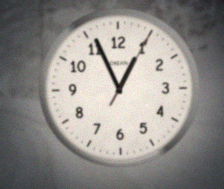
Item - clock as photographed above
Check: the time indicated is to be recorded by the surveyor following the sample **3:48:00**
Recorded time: **12:56:05**
